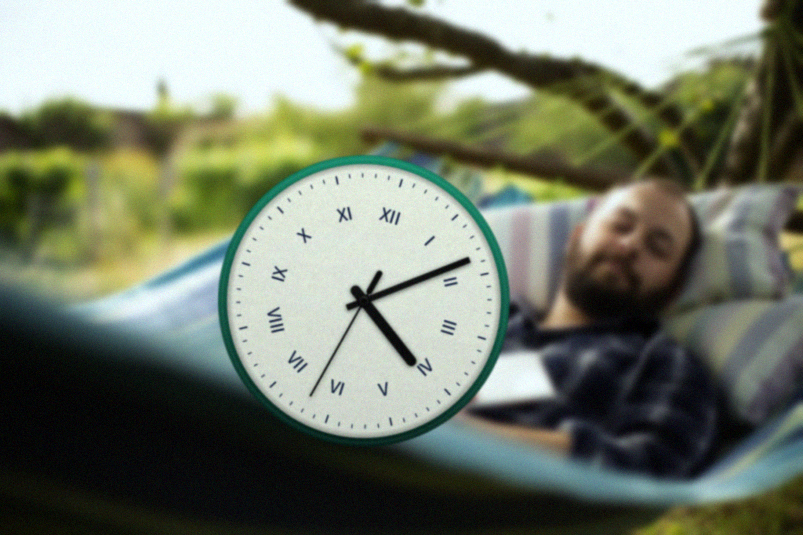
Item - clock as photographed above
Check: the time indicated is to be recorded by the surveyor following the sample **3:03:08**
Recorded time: **4:08:32**
